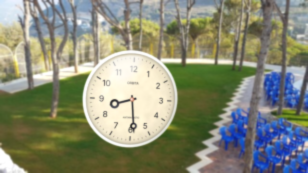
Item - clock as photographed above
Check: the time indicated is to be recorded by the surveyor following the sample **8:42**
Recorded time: **8:29**
